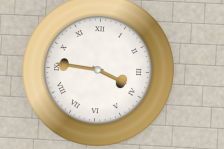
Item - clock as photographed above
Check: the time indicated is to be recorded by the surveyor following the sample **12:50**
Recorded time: **3:46**
